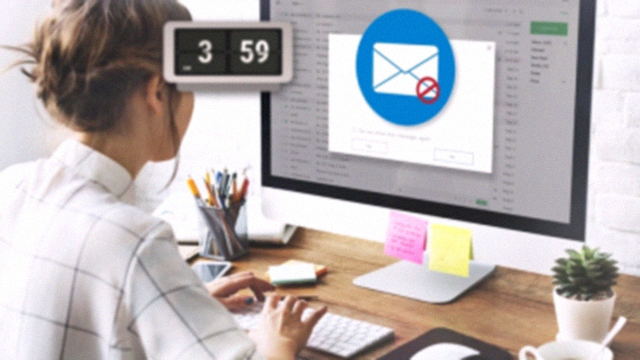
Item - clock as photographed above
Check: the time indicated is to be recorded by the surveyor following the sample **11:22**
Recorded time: **3:59**
